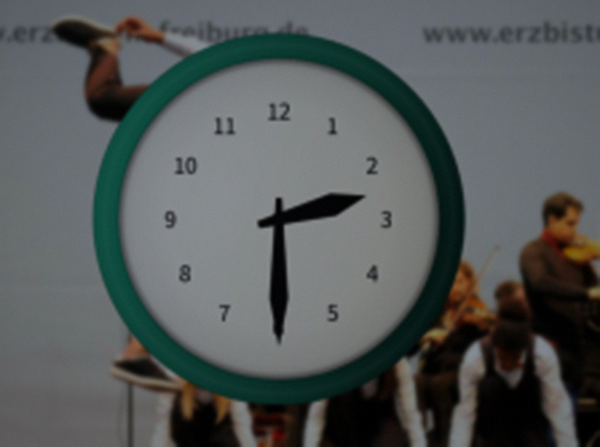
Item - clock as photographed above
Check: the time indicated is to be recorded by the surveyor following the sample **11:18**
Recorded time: **2:30**
